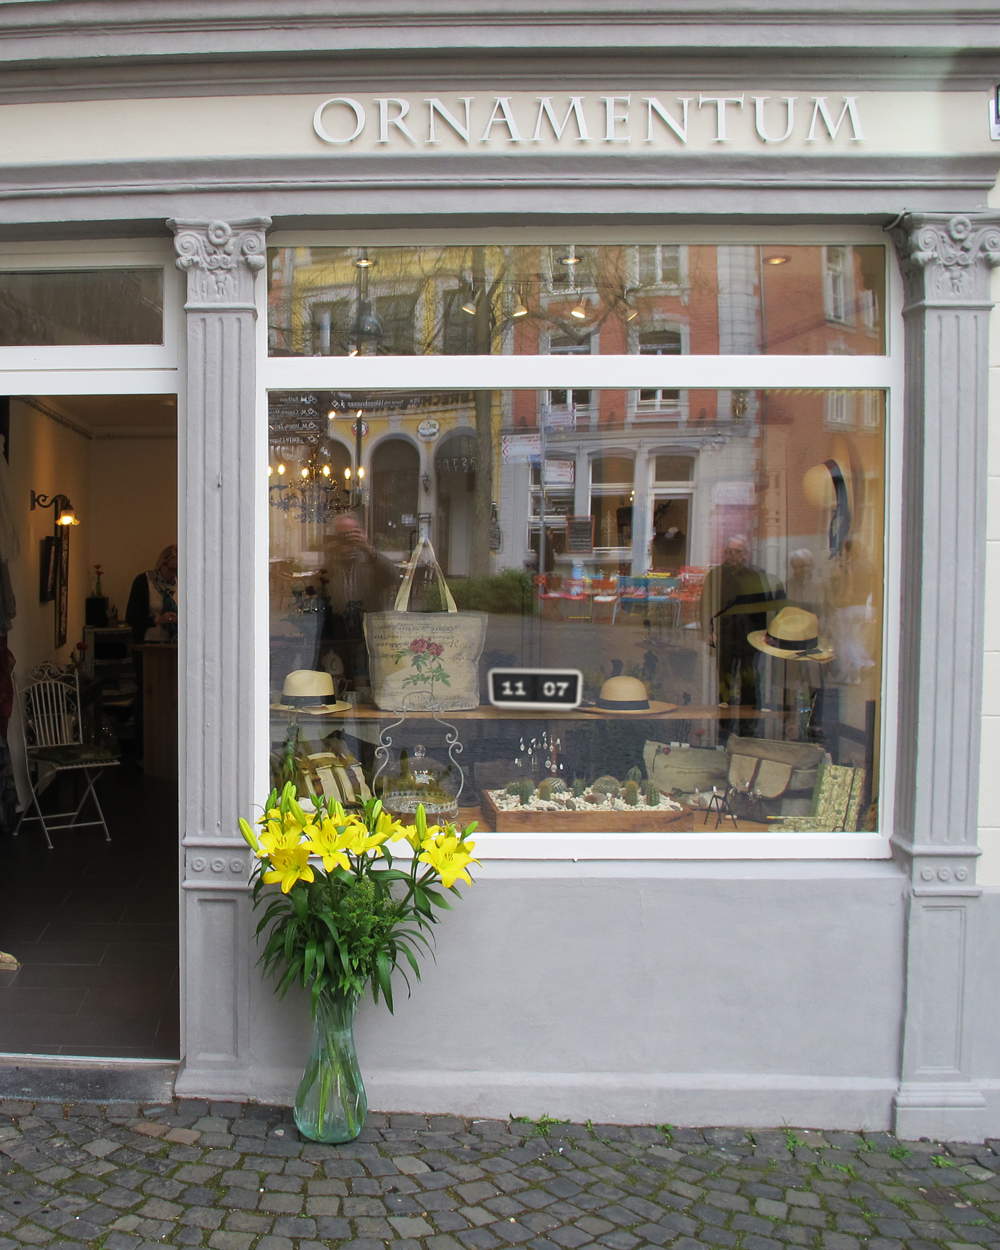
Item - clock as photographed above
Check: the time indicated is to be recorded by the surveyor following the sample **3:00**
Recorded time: **11:07**
